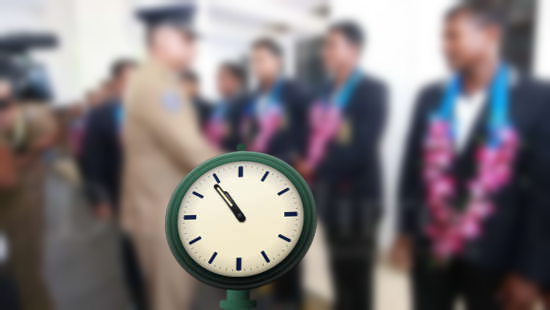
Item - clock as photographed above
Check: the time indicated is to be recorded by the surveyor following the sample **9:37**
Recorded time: **10:54**
